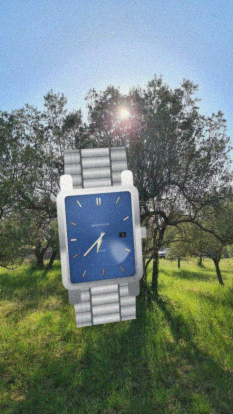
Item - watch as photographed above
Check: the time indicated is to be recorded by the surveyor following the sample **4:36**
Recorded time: **6:38**
